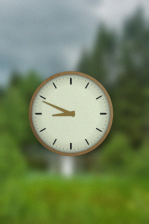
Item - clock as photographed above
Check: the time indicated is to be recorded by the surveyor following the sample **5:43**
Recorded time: **8:49**
